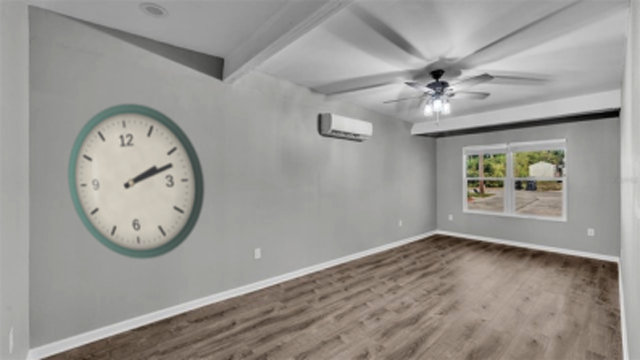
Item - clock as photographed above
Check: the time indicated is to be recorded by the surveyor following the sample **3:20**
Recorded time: **2:12**
